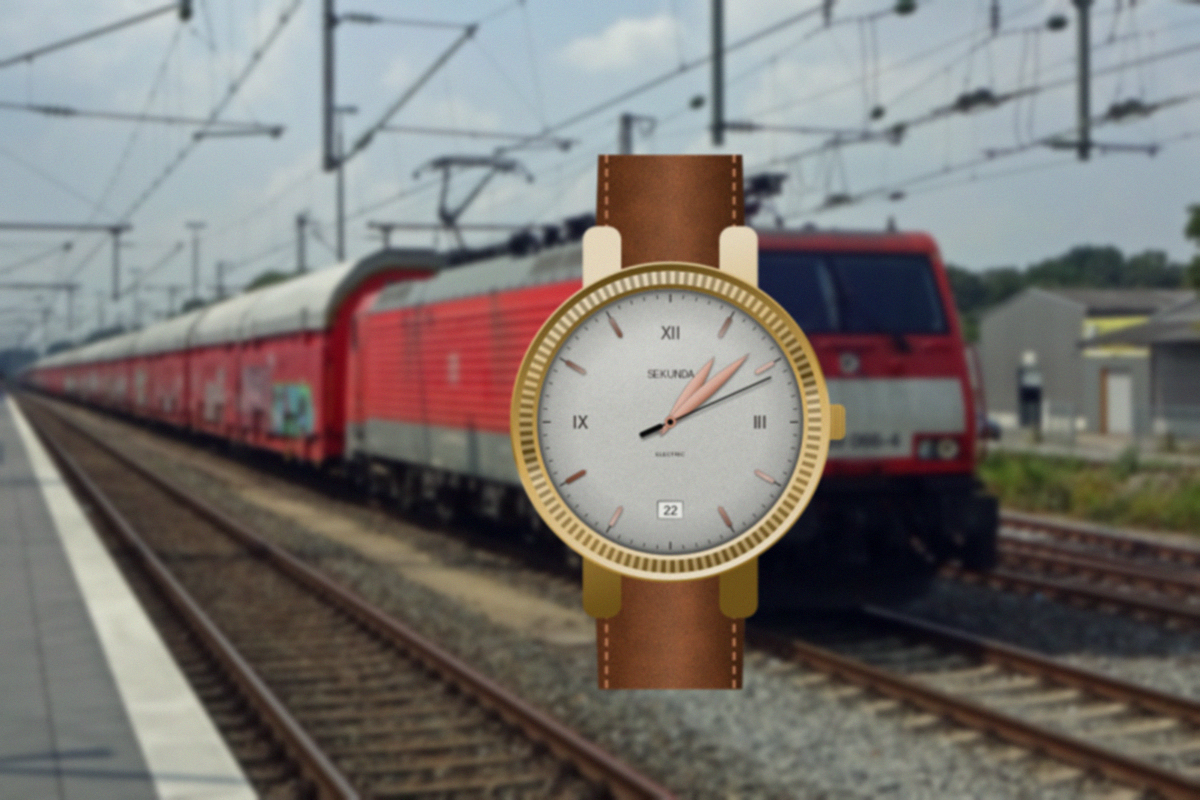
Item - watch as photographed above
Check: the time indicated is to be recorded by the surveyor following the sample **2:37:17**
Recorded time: **1:08:11**
